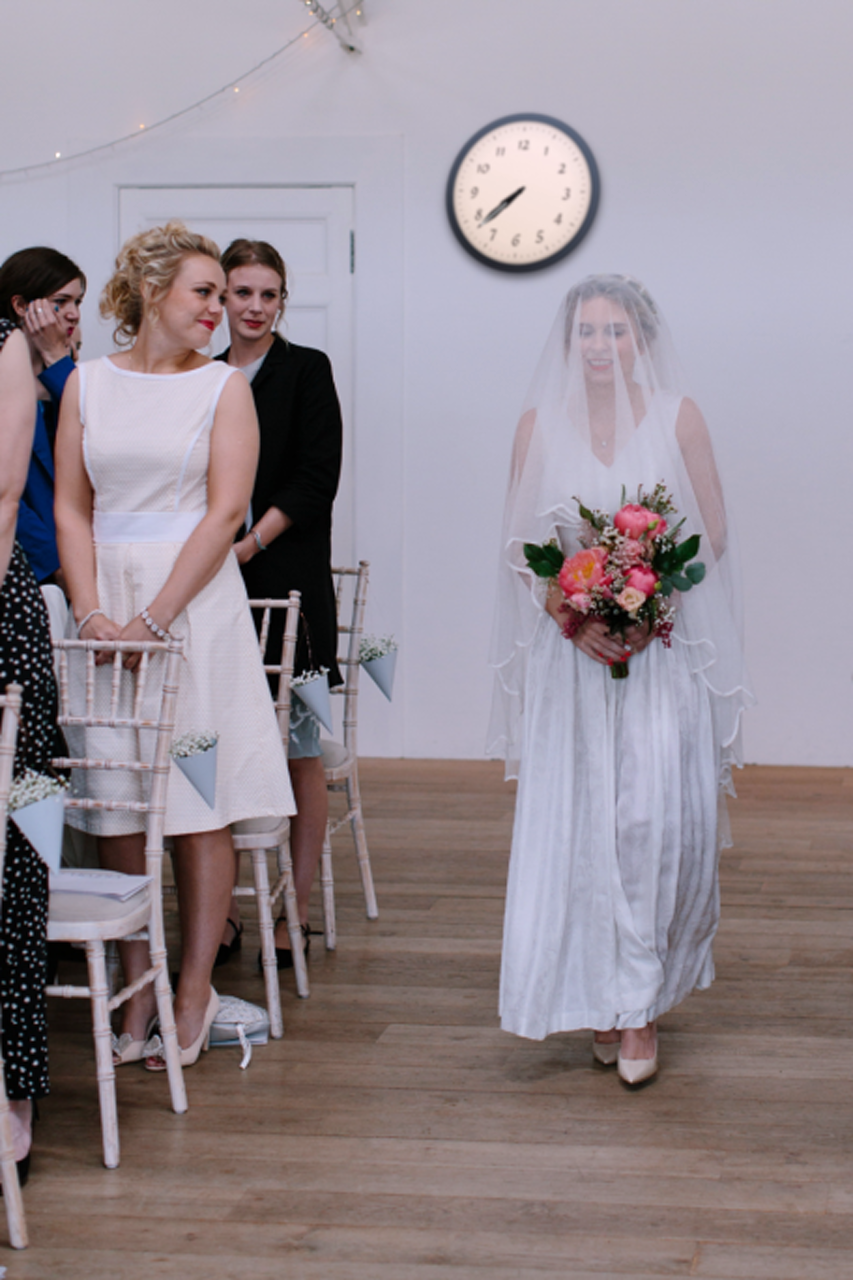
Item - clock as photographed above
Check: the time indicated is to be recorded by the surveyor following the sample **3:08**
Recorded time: **7:38**
